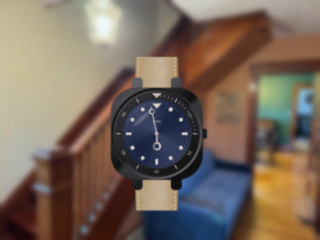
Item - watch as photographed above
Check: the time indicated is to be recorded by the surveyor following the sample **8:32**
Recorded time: **5:58**
